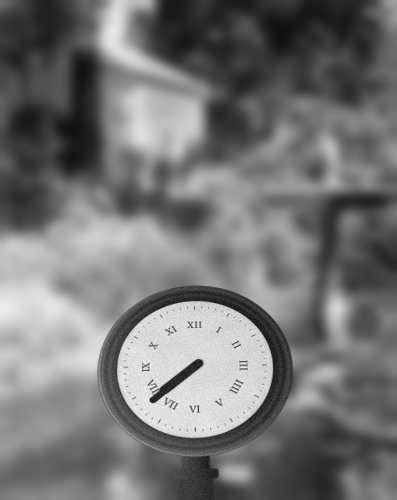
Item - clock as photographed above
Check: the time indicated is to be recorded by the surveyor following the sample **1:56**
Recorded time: **7:38**
